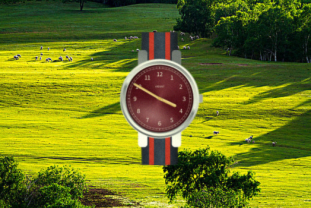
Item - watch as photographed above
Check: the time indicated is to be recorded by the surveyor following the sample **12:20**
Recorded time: **3:50**
